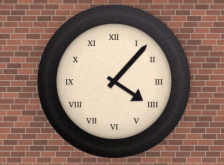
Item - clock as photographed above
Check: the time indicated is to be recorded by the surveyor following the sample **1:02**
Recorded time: **4:07**
